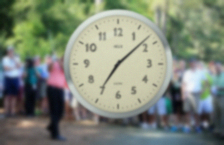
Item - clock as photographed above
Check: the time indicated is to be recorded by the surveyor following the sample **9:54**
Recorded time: **7:08**
